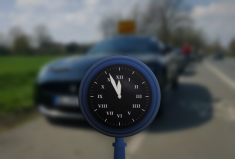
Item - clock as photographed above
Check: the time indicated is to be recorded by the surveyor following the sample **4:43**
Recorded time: **11:56**
